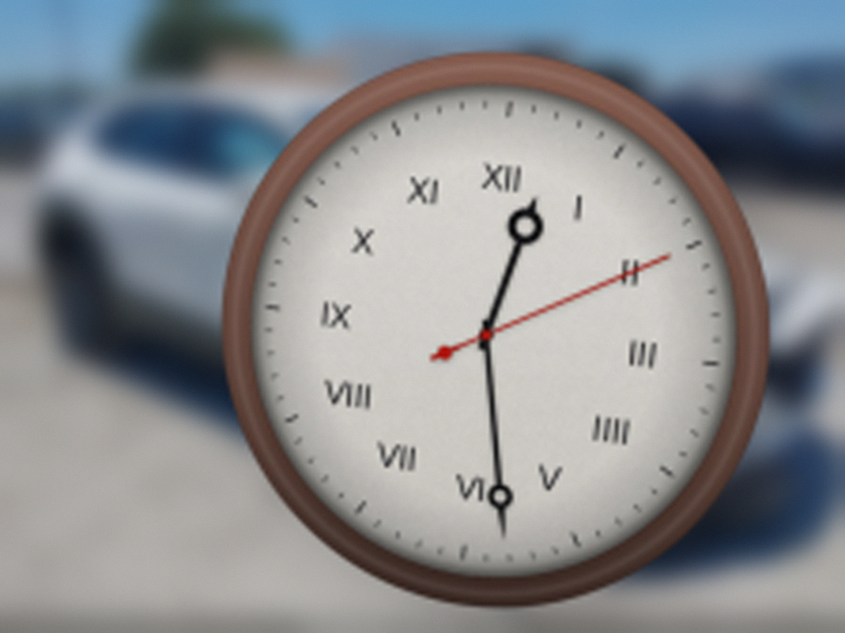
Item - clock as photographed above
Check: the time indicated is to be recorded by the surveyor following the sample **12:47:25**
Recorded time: **12:28:10**
